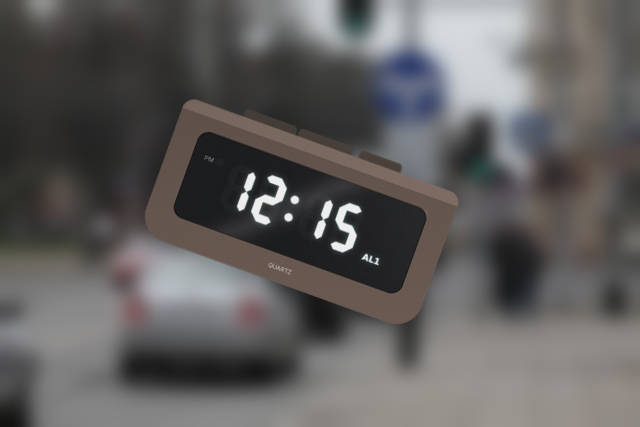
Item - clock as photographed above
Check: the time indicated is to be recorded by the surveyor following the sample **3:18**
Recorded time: **12:15**
